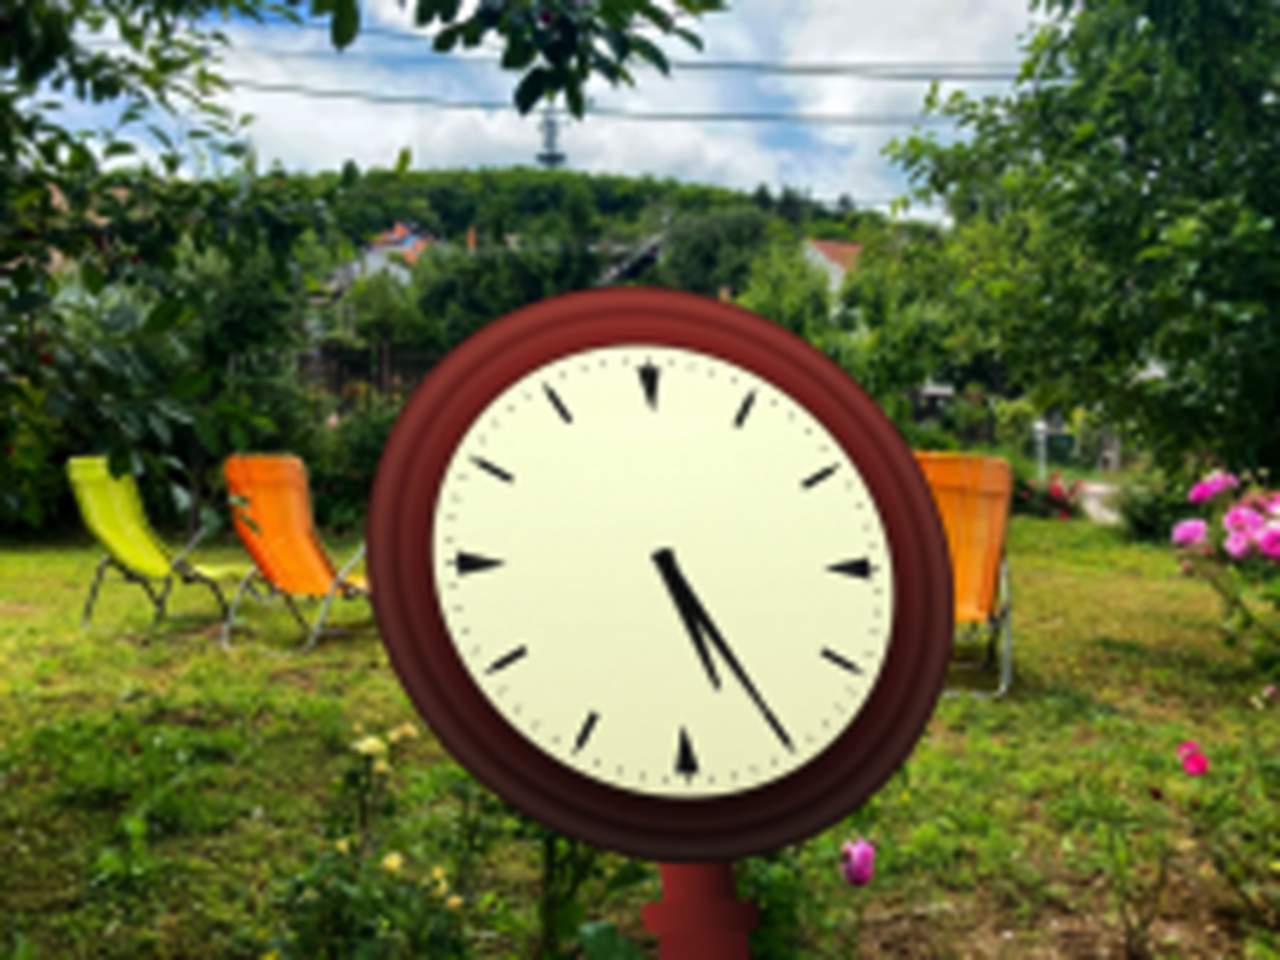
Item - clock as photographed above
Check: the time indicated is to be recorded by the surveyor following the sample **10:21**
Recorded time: **5:25**
